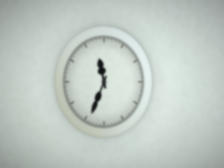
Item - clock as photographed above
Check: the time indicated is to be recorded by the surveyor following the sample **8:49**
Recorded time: **11:34**
